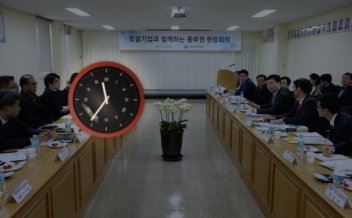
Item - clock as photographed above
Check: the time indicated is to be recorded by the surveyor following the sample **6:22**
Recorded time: **11:36**
